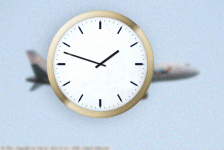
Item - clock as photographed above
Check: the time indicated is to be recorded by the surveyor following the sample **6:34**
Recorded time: **1:48**
